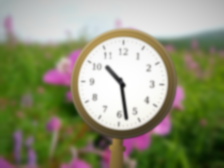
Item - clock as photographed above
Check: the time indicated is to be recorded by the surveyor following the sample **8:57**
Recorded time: **10:28**
